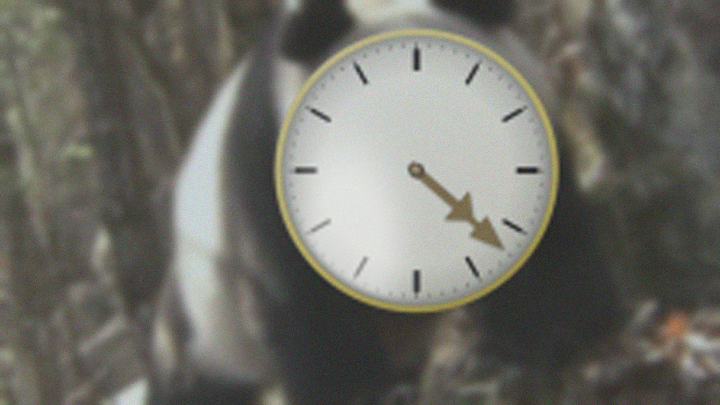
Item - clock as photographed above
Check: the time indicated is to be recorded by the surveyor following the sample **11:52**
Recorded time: **4:22**
